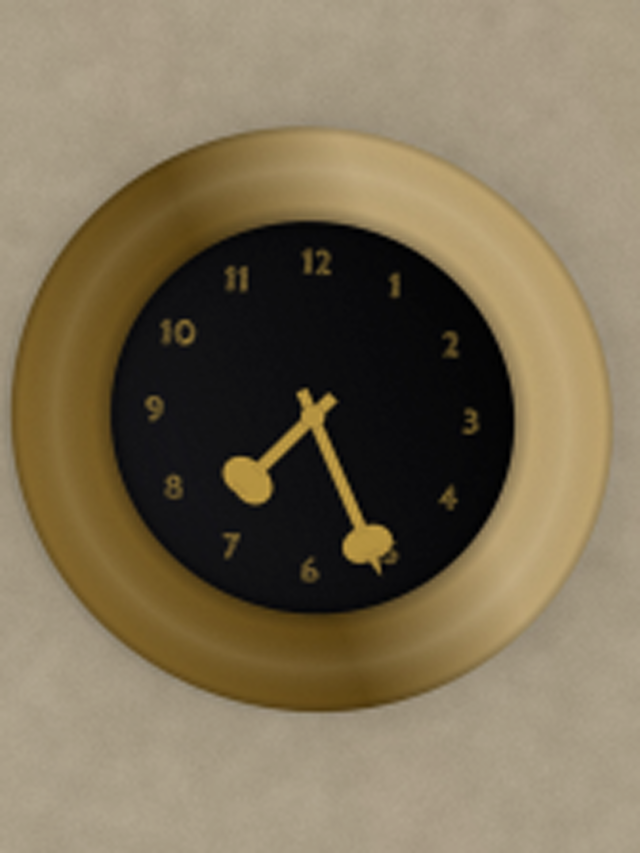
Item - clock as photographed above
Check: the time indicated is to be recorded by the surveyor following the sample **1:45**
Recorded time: **7:26**
